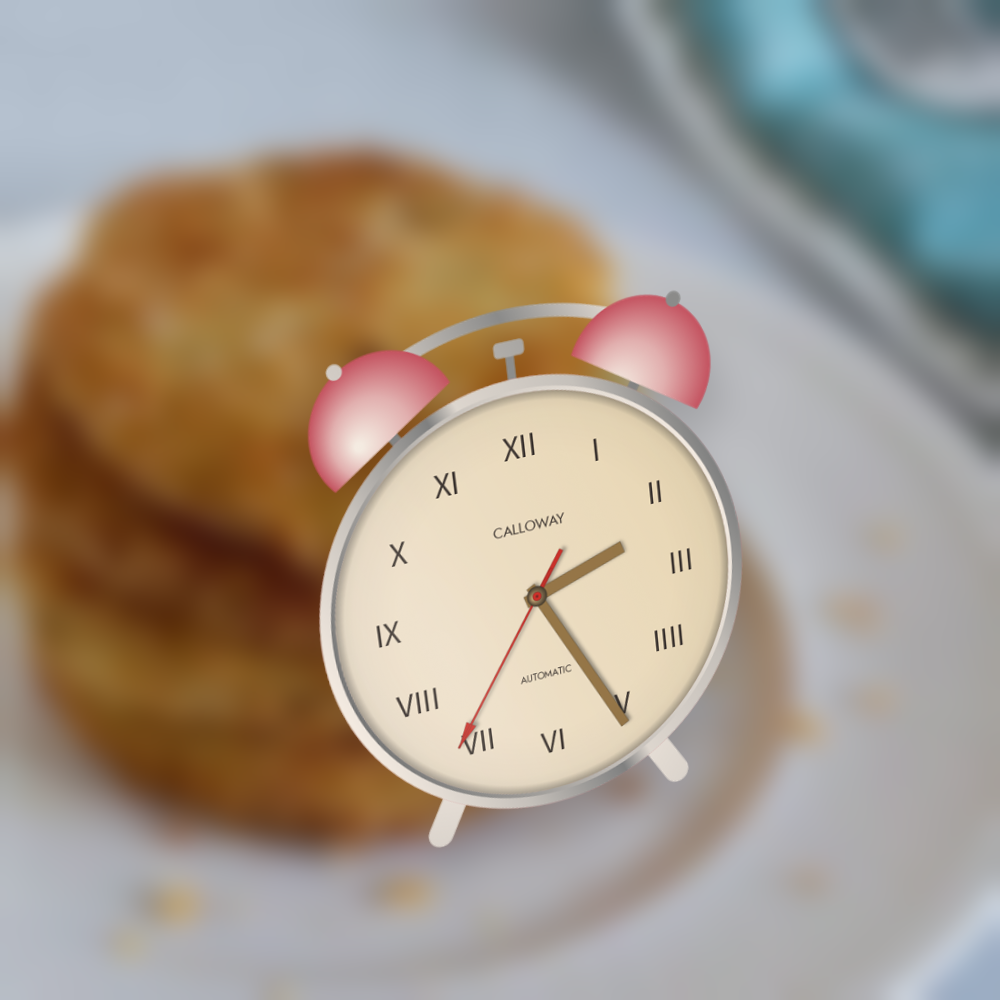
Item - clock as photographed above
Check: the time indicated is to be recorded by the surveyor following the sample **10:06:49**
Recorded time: **2:25:36**
